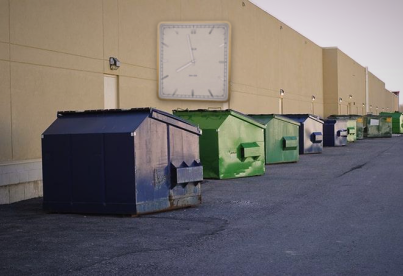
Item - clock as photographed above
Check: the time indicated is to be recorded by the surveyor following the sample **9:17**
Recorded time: **7:58**
